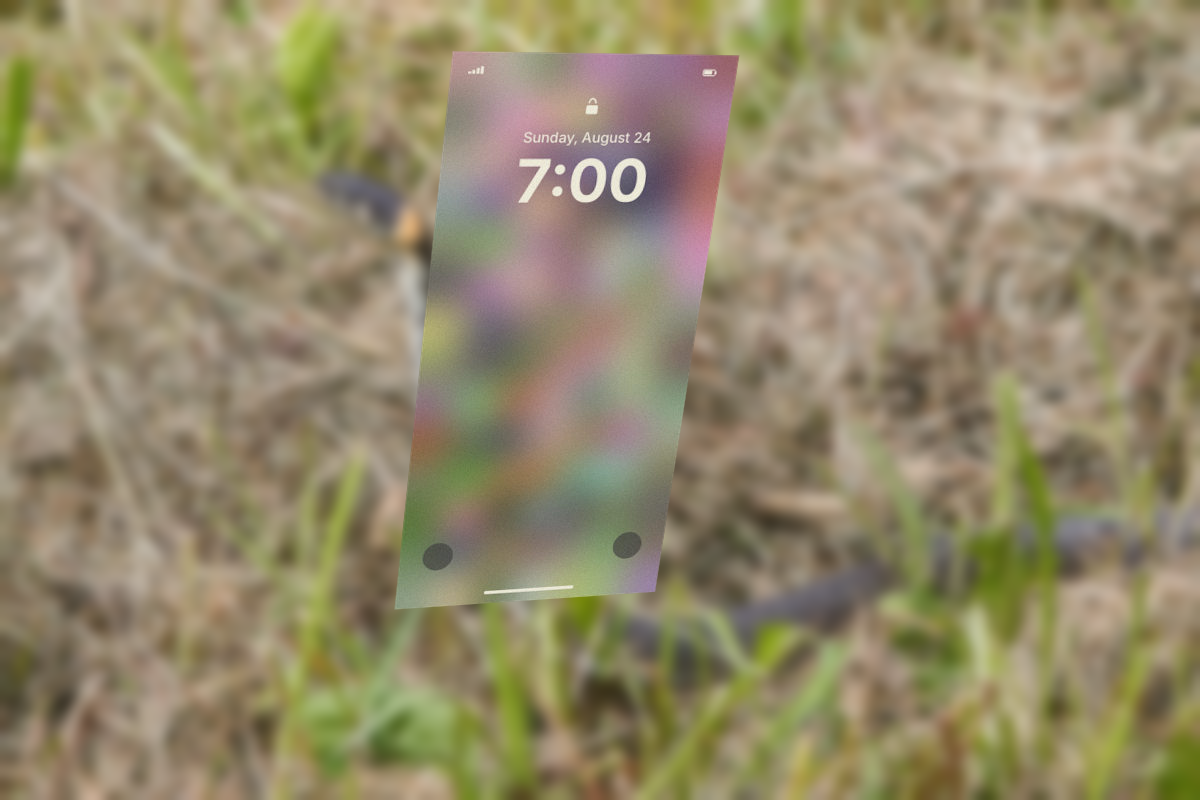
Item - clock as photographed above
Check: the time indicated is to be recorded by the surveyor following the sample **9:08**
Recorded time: **7:00**
